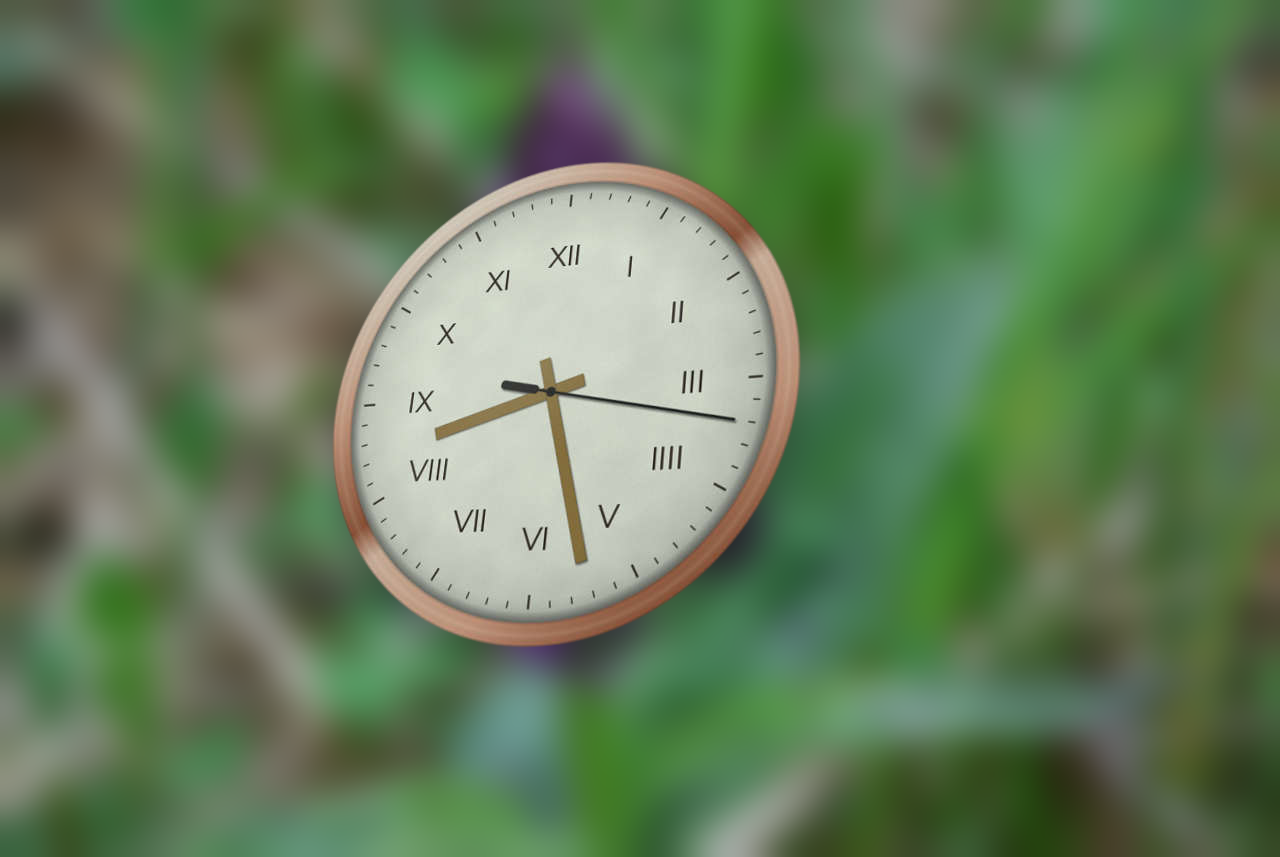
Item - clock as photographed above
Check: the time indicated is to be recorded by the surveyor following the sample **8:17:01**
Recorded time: **8:27:17**
